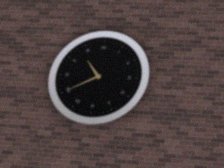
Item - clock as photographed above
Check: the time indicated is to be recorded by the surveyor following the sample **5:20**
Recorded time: **10:40**
